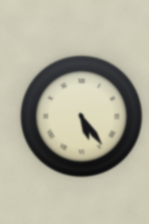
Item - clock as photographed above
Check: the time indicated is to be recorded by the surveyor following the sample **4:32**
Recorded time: **5:24**
